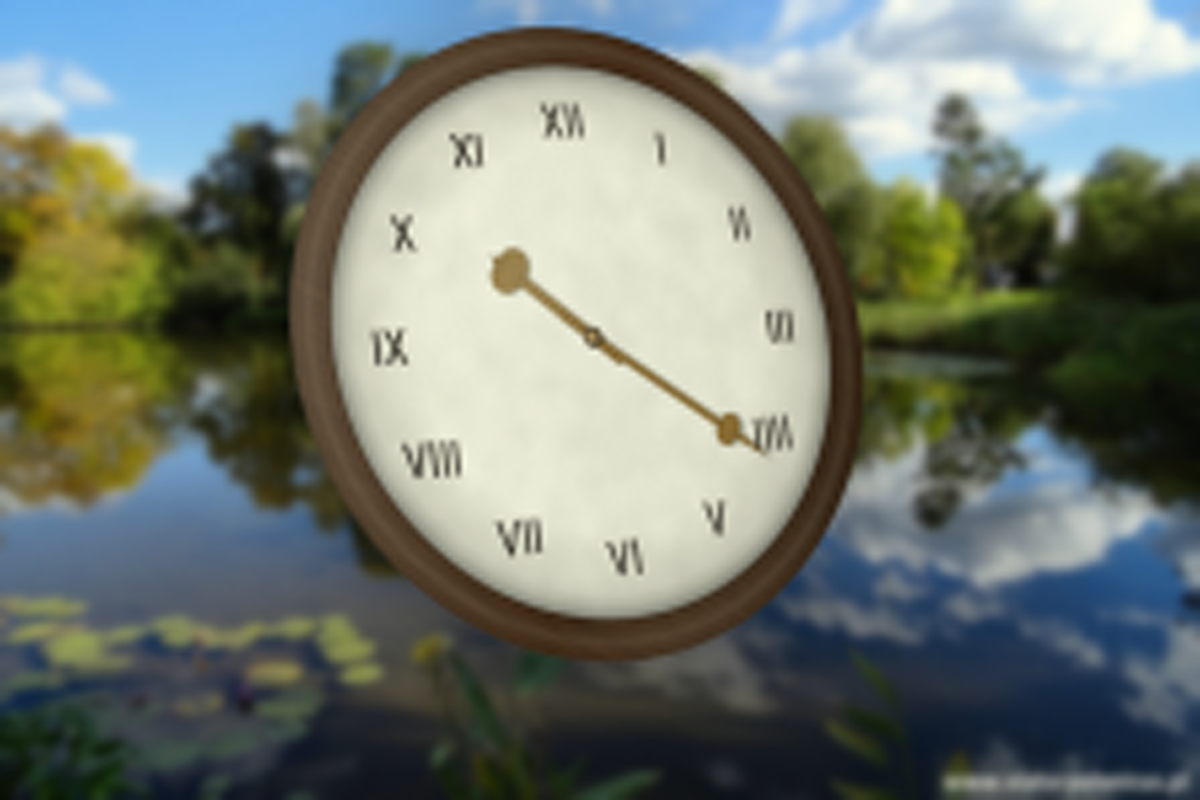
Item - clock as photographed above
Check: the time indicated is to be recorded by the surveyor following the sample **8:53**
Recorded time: **10:21**
